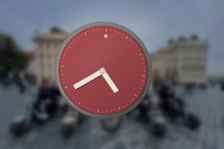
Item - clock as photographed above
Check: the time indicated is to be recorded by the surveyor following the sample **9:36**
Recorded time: **4:39**
